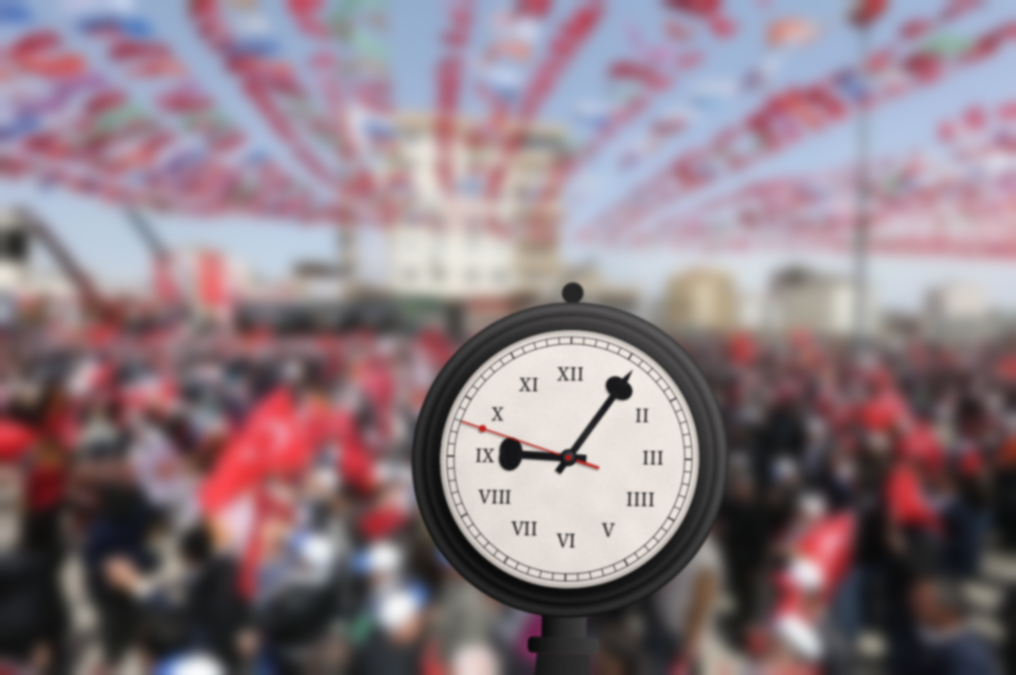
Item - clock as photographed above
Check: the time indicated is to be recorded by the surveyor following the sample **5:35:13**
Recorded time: **9:05:48**
